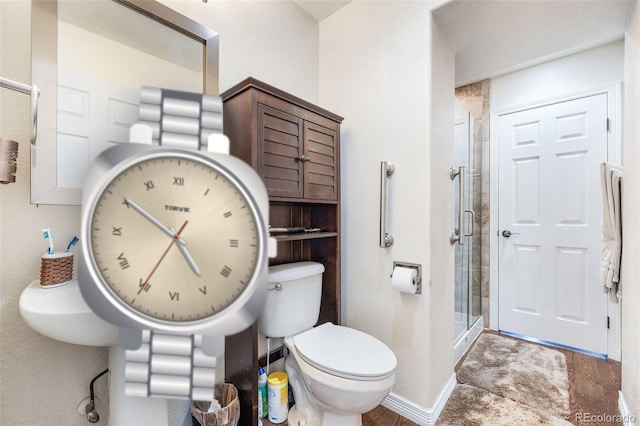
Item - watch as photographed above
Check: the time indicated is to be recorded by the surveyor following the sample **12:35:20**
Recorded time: **4:50:35**
